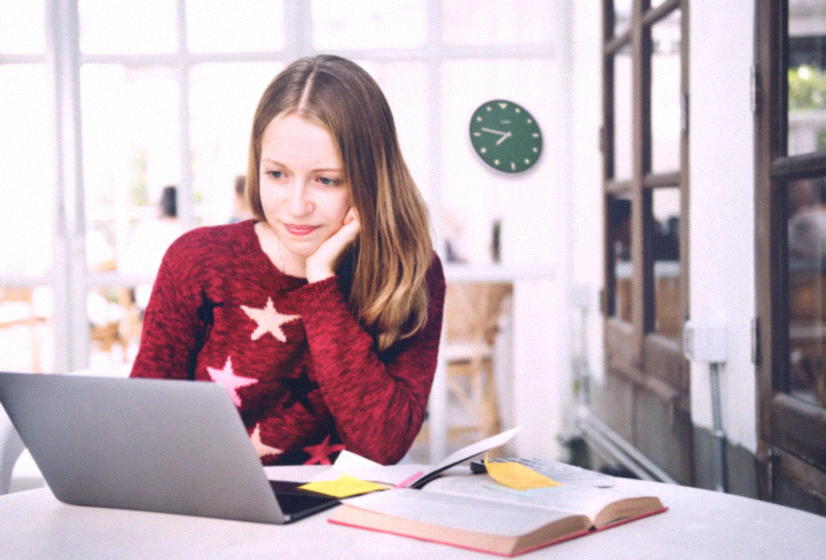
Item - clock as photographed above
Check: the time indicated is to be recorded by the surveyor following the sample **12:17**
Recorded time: **7:47**
